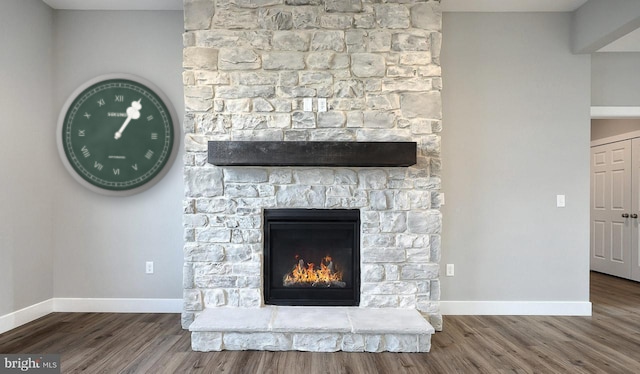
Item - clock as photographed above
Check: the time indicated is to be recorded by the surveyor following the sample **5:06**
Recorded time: **1:05**
